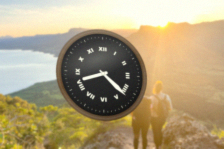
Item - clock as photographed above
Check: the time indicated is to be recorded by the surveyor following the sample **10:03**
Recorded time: **8:22**
